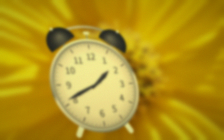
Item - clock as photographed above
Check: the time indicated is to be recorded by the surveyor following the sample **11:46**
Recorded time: **1:41**
